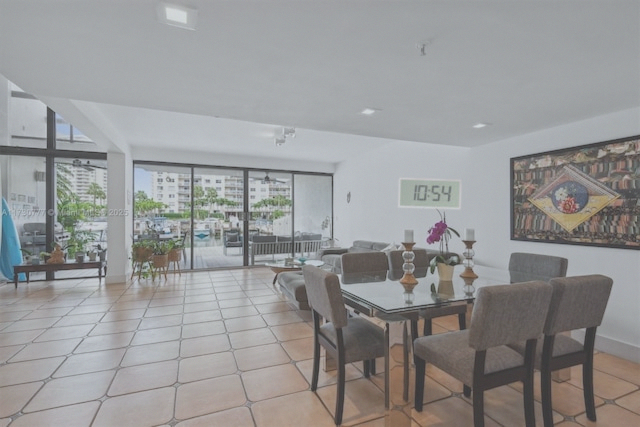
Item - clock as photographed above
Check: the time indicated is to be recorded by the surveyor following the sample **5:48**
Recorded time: **10:54**
